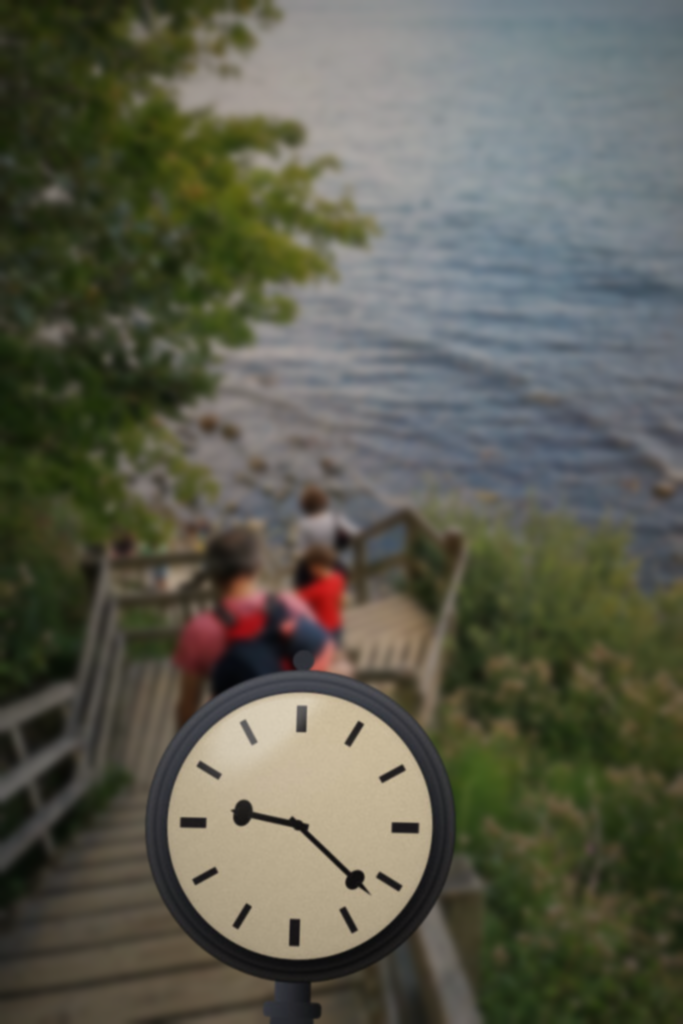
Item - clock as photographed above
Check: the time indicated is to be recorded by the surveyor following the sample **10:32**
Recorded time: **9:22**
